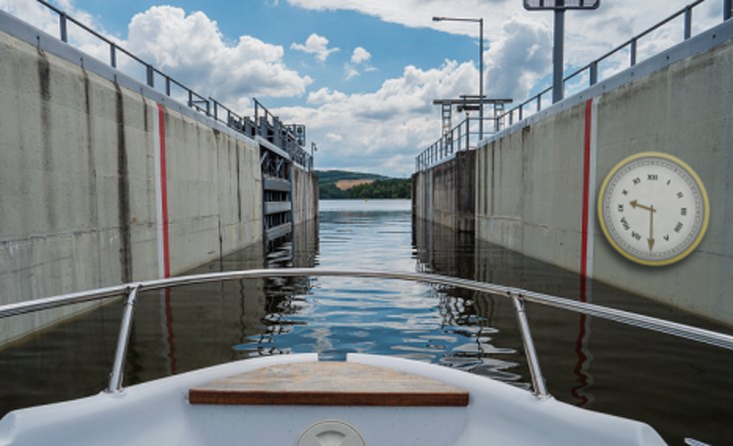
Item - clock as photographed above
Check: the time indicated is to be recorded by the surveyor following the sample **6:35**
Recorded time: **9:30**
